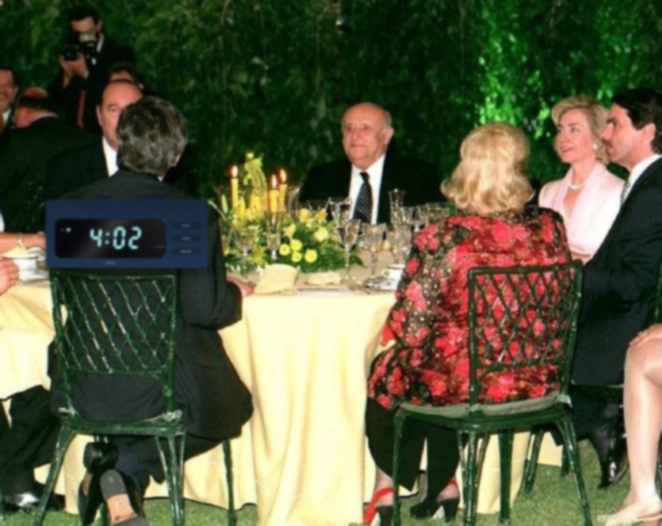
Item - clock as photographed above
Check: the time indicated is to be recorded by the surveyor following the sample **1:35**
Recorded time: **4:02**
